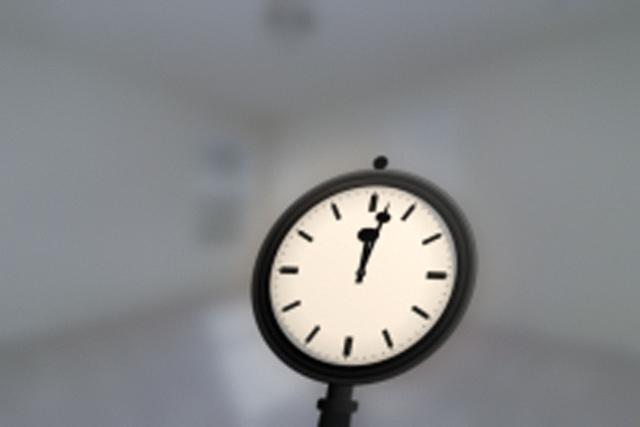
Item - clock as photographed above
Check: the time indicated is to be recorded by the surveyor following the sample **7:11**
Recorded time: **12:02**
